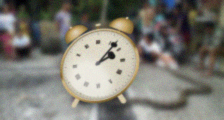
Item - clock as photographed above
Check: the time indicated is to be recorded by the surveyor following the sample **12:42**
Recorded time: **2:07**
